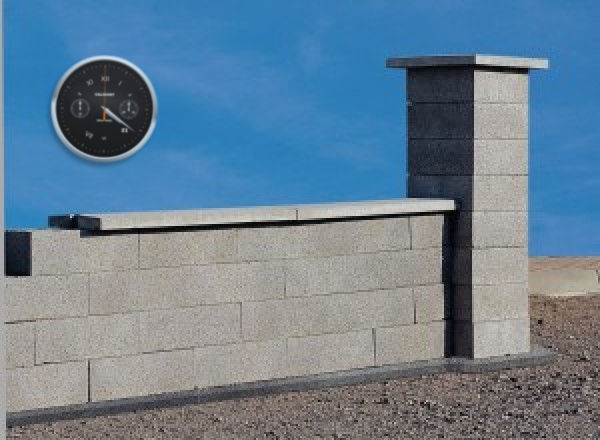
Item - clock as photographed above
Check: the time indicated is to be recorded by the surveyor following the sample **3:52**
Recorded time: **4:21**
